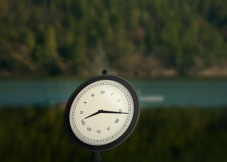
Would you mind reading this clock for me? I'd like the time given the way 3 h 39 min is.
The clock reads 8 h 16 min
